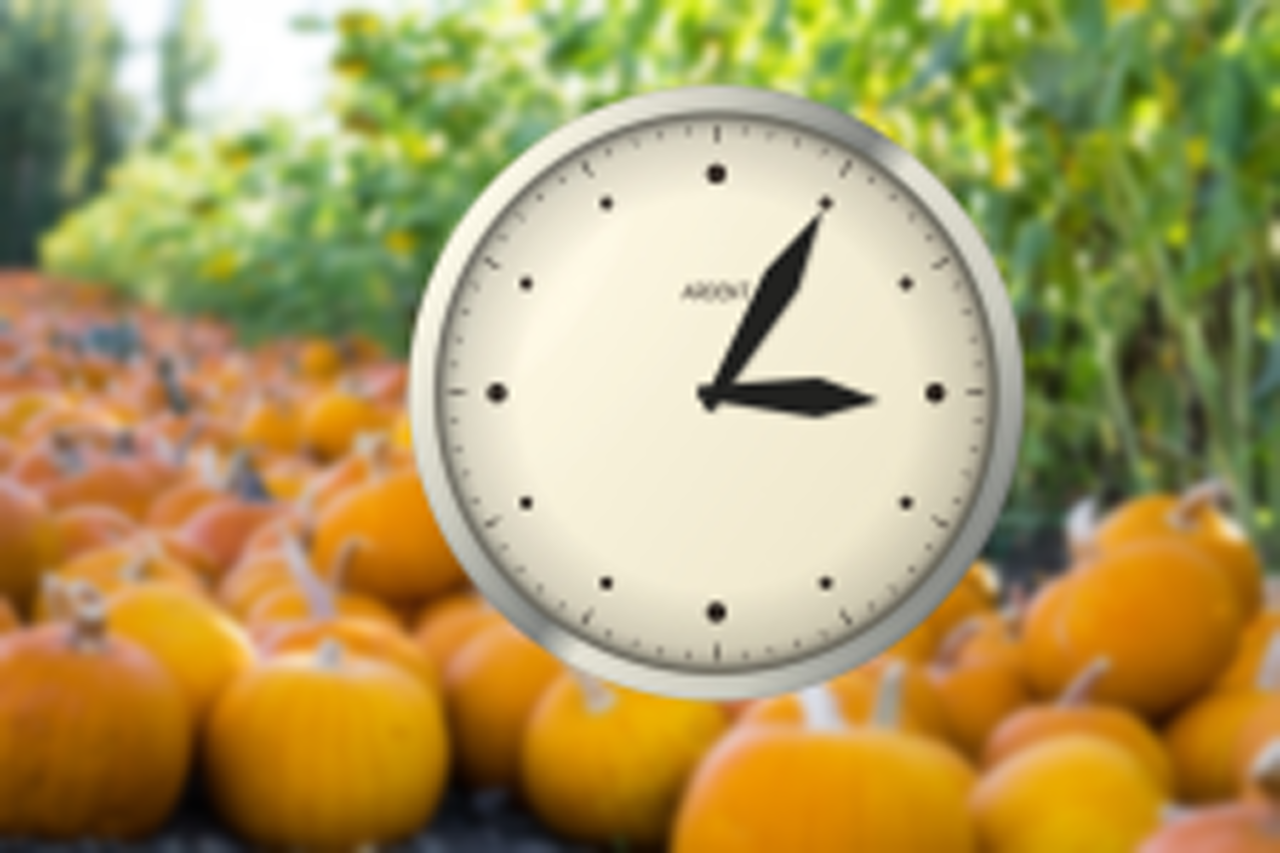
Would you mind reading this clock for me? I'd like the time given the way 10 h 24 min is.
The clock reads 3 h 05 min
